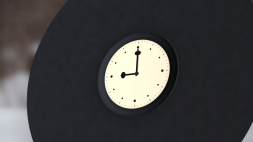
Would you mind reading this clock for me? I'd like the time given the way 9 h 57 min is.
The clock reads 9 h 00 min
